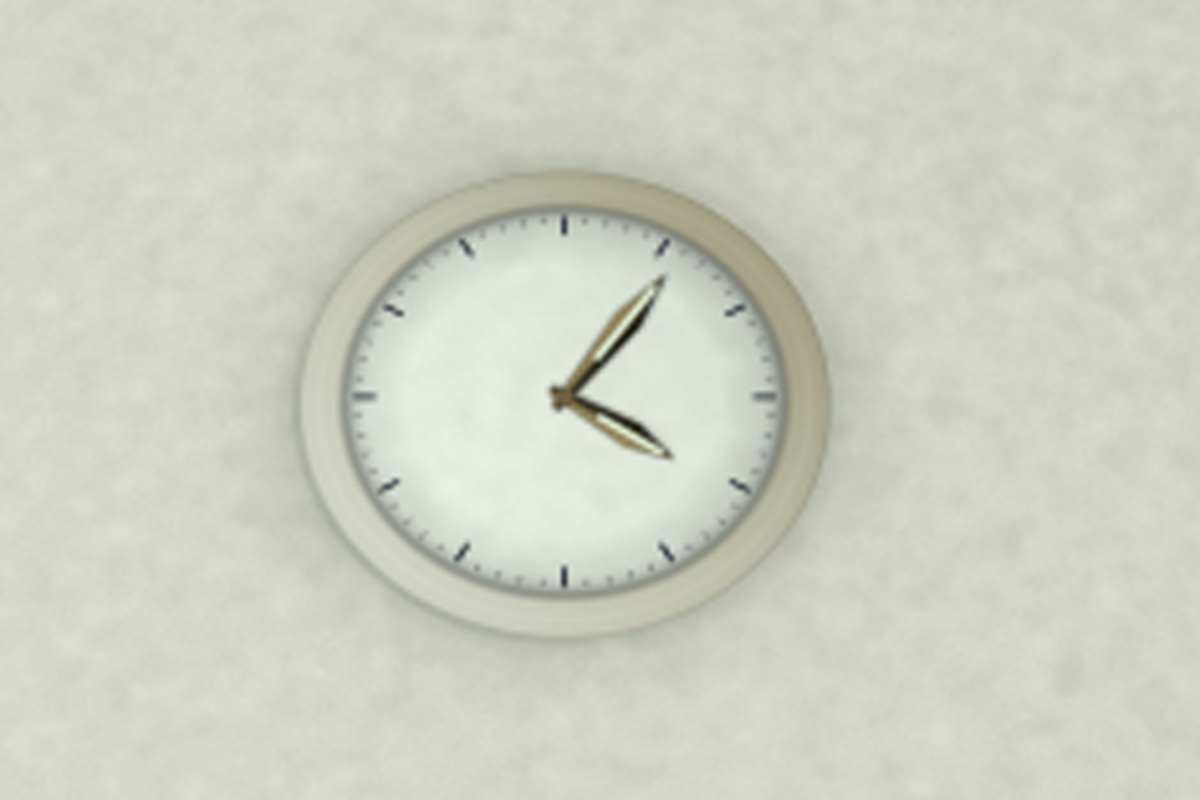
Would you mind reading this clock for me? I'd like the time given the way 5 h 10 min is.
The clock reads 4 h 06 min
